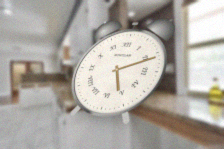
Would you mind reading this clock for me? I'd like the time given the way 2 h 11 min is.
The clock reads 5 h 11 min
